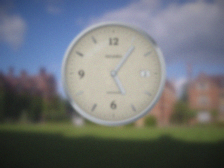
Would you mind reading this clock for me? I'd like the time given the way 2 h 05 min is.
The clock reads 5 h 06 min
